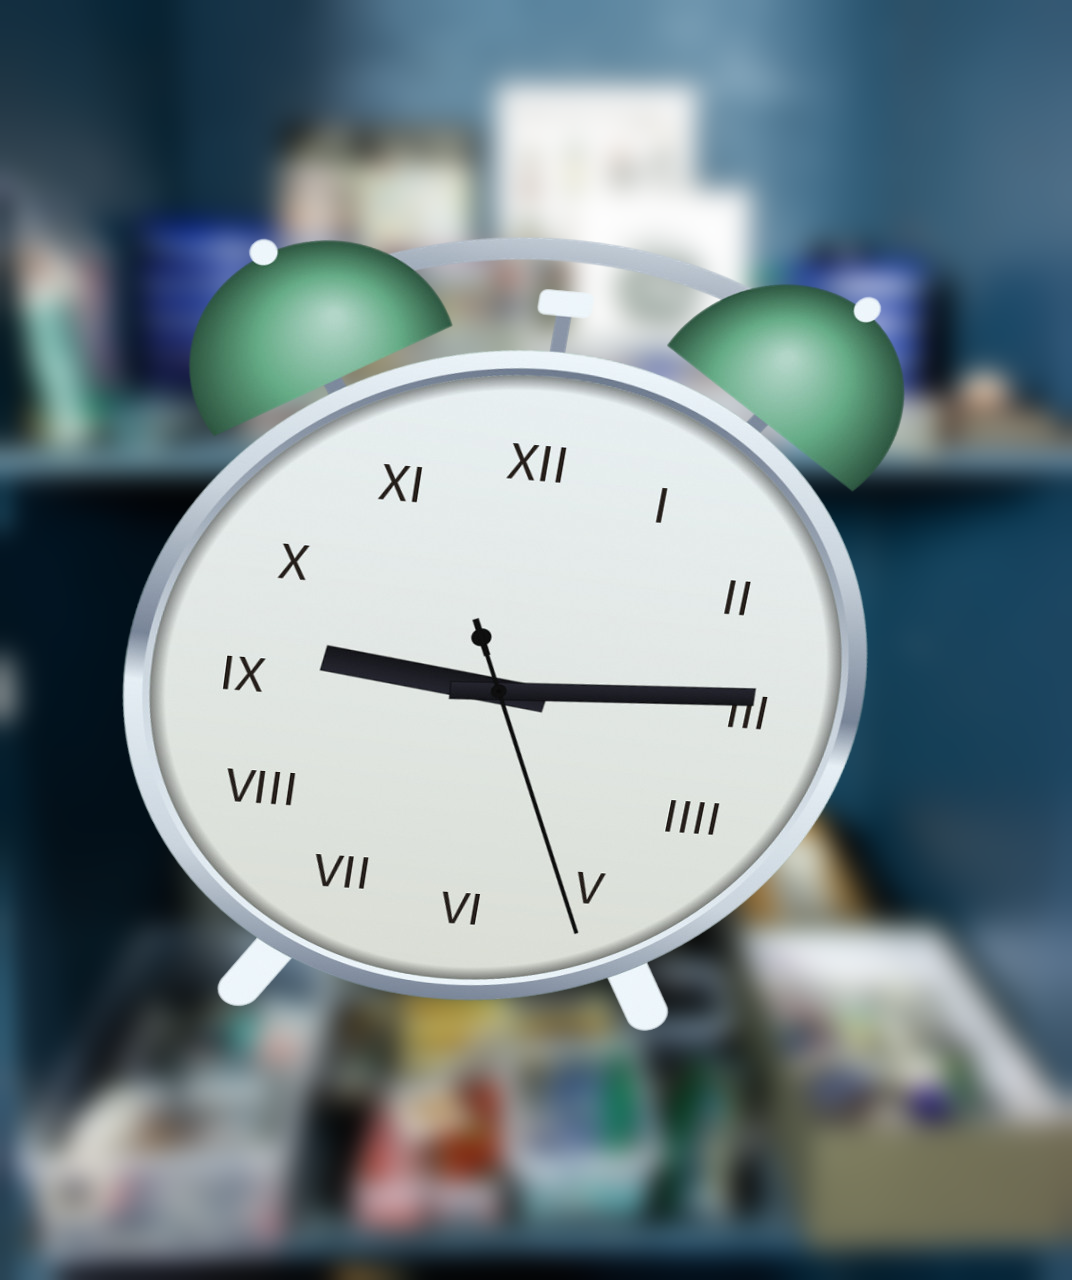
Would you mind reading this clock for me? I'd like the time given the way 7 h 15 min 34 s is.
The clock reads 9 h 14 min 26 s
